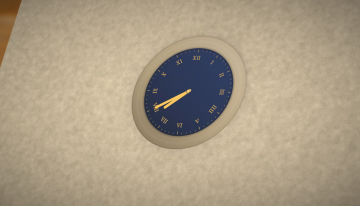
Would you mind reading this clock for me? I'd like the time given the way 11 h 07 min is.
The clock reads 7 h 40 min
